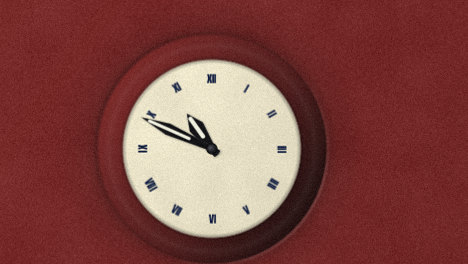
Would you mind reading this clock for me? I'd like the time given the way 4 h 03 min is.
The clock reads 10 h 49 min
